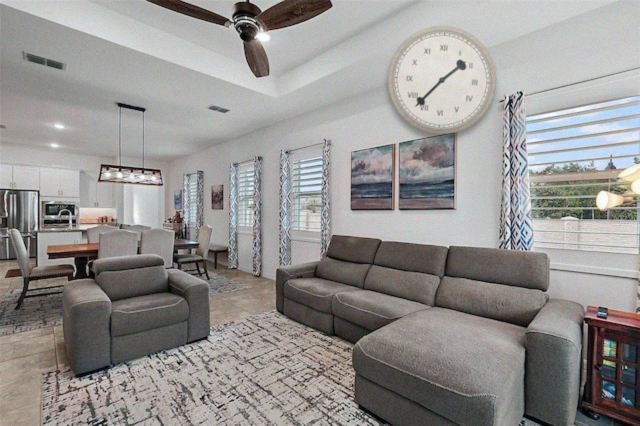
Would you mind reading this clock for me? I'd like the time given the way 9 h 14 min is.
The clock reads 1 h 37 min
